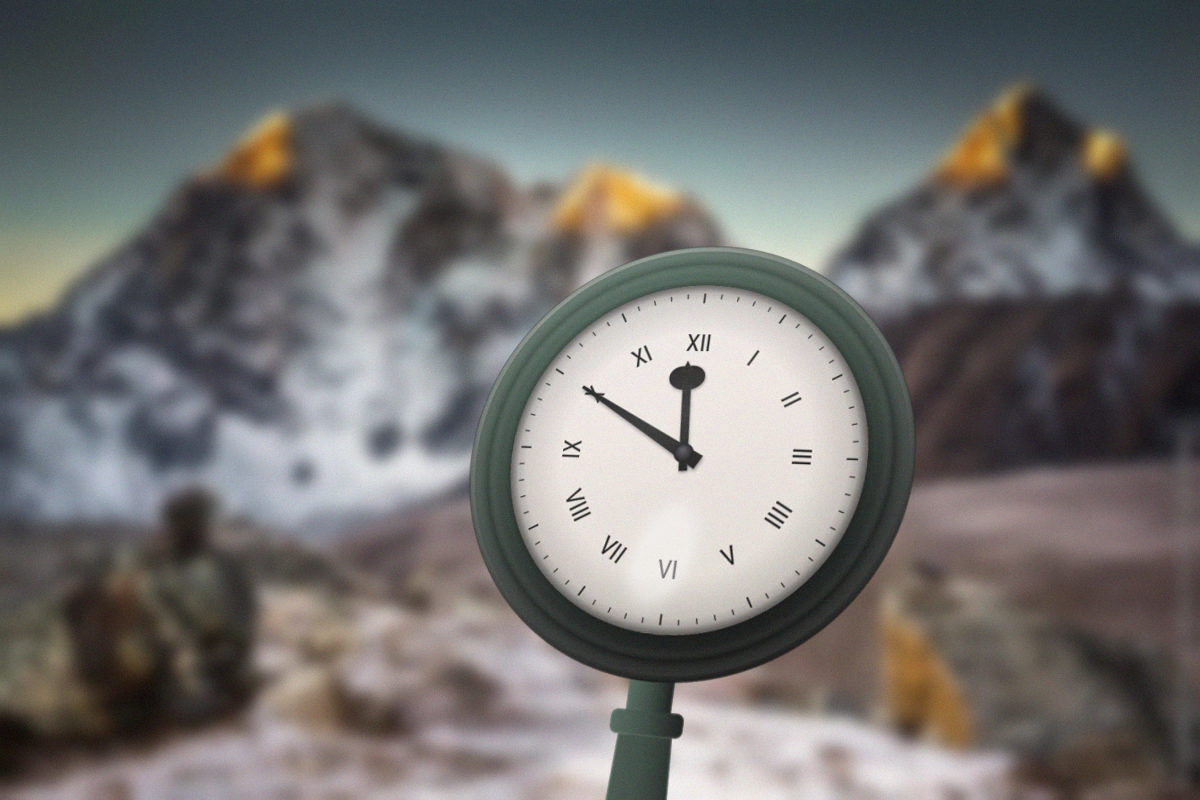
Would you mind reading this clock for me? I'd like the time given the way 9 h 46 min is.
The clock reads 11 h 50 min
